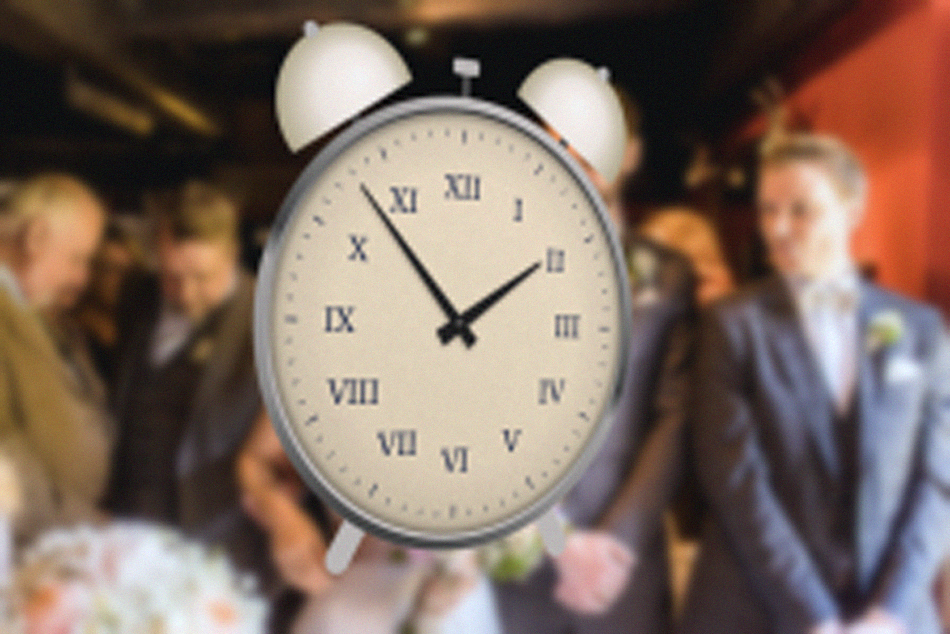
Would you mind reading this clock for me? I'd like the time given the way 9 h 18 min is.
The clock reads 1 h 53 min
